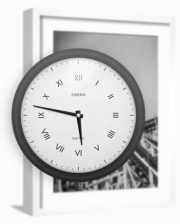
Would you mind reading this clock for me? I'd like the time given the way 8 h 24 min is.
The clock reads 5 h 47 min
